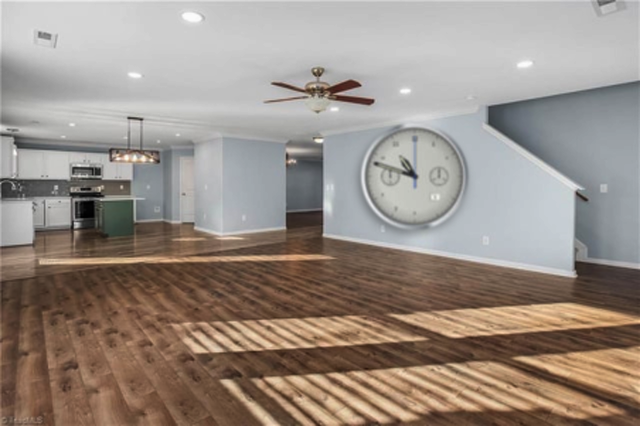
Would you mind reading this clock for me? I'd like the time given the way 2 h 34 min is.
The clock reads 10 h 48 min
